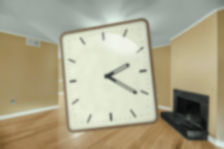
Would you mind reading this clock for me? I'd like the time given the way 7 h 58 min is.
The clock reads 2 h 21 min
